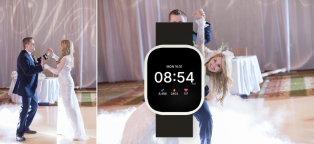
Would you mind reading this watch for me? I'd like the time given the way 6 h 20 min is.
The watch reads 8 h 54 min
